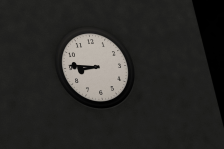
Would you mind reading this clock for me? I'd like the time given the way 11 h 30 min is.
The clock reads 8 h 46 min
